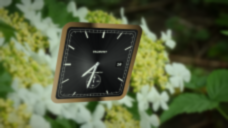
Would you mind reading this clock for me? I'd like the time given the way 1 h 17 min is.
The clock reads 7 h 32 min
